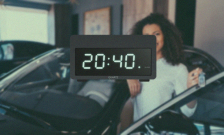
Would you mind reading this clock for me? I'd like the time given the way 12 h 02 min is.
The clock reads 20 h 40 min
